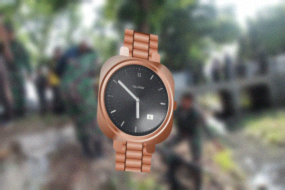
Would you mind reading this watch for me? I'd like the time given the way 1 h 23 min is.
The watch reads 5 h 51 min
